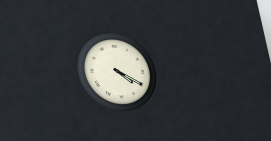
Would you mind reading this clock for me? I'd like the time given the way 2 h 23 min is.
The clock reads 4 h 20 min
